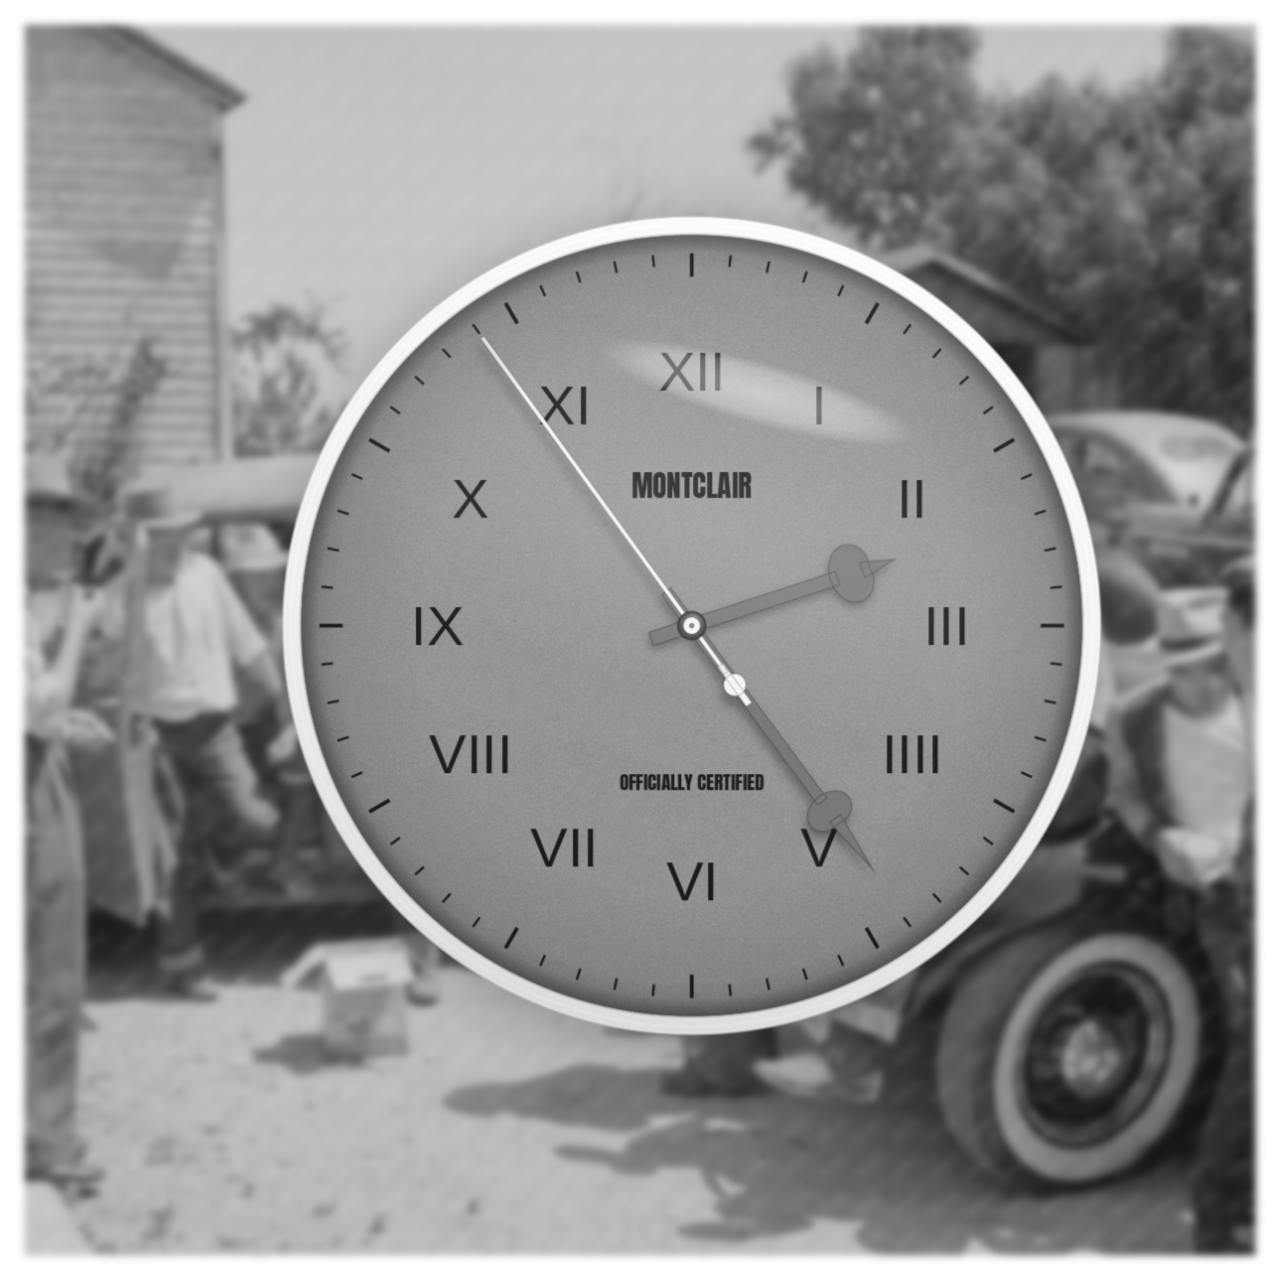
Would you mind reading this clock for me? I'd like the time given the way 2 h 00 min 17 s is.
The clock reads 2 h 23 min 54 s
